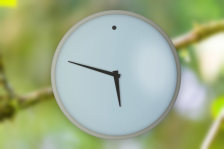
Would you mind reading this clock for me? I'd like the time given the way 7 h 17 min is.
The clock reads 5 h 48 min
